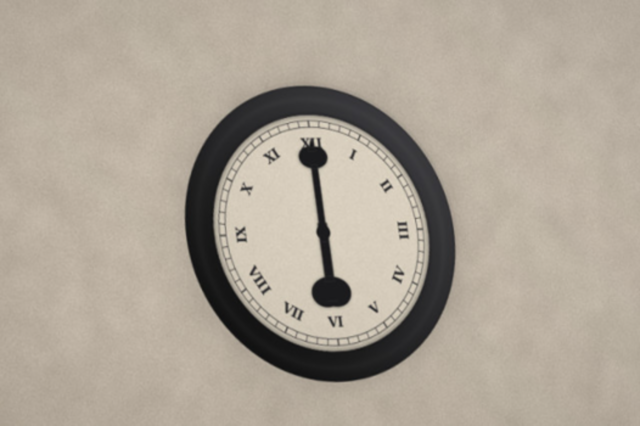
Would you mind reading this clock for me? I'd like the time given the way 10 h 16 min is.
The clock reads 6 h 00 min
